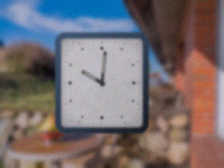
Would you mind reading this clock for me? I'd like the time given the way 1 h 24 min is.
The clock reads 10 h 01 min
